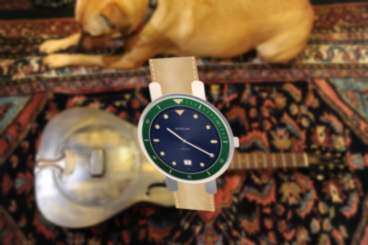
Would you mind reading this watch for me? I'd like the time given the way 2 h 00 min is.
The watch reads 10 h 20 min
